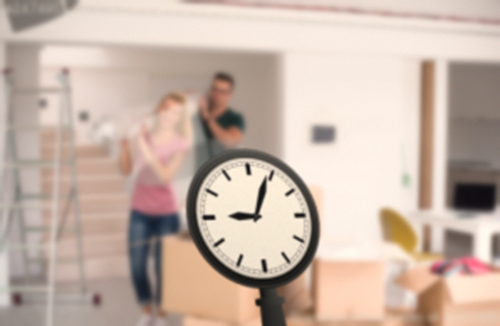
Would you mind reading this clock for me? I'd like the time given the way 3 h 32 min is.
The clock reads 9 h 04 min
